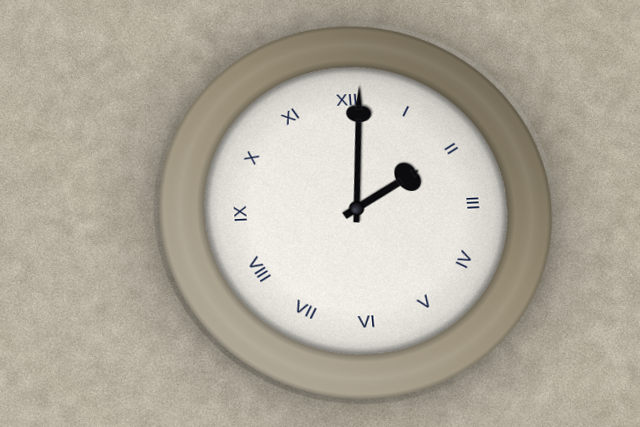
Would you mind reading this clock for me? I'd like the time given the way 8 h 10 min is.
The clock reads 2 h 01 min
